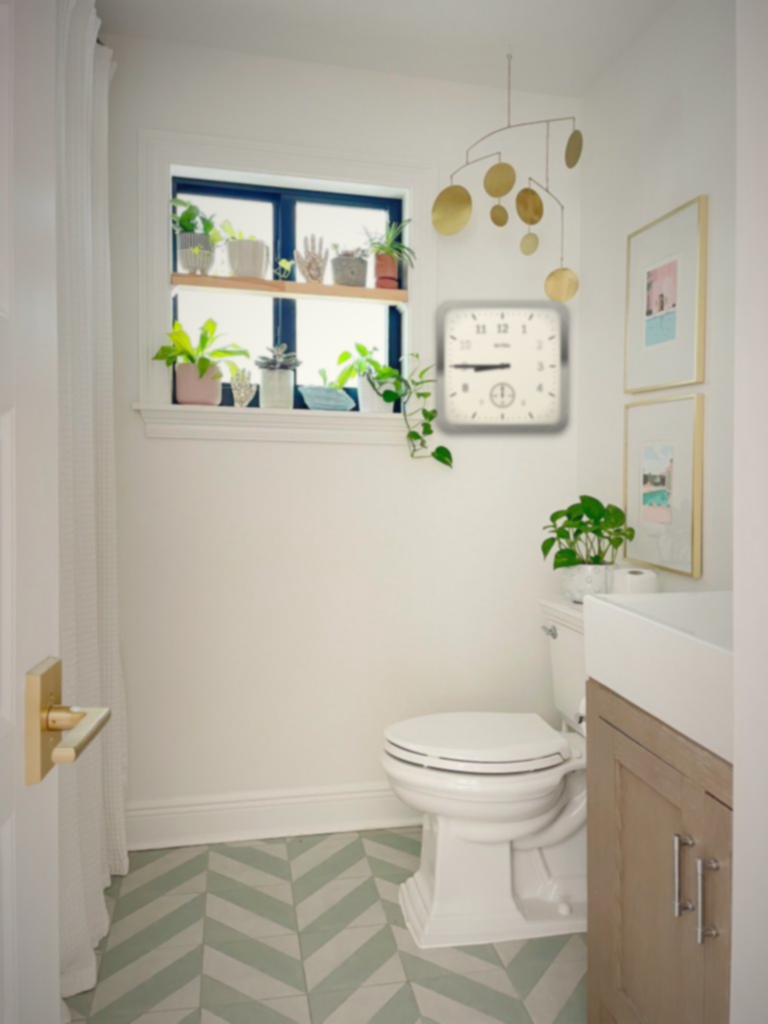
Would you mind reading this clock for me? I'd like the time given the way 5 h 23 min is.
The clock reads 8 h 45 min
